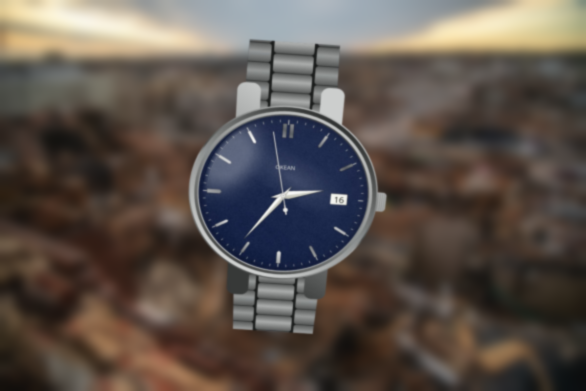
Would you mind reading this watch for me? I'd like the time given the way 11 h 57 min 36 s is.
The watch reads 2 h 35 min 58 s
